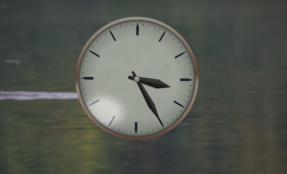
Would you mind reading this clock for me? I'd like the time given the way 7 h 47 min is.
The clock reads 3 h 25 min
